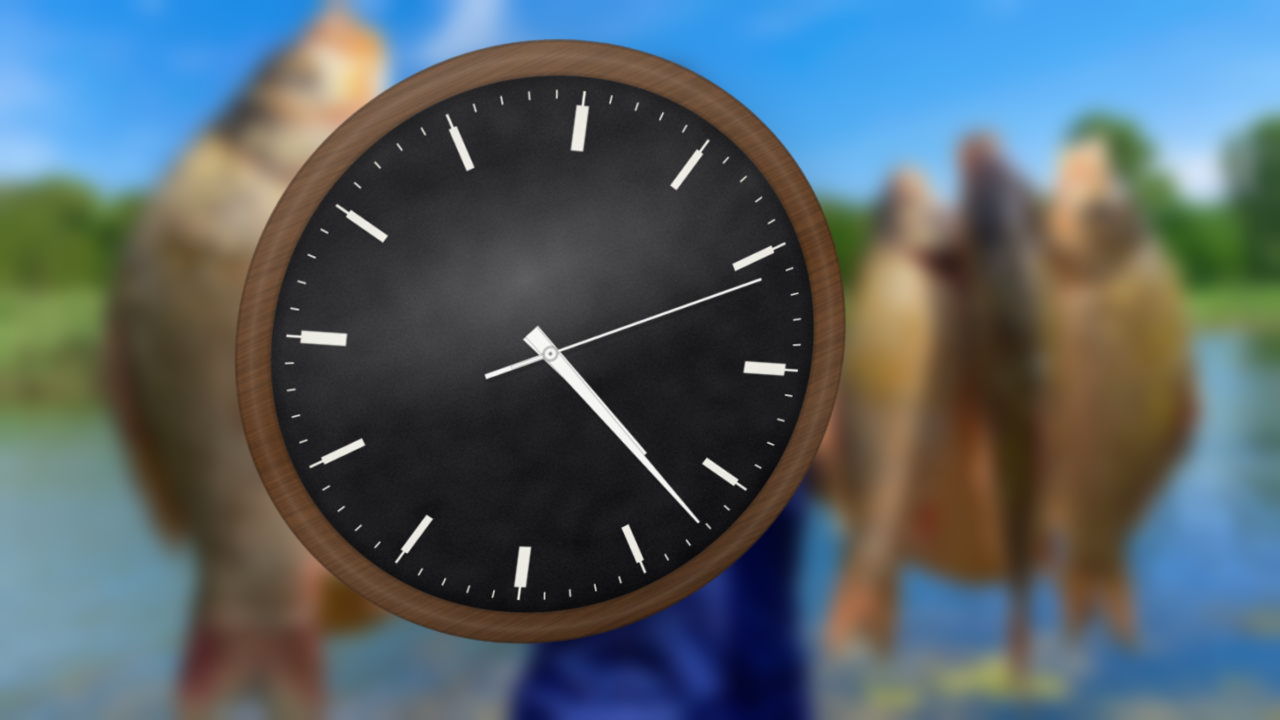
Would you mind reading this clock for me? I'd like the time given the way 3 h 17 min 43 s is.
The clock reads 4 h 22 min 11 s
